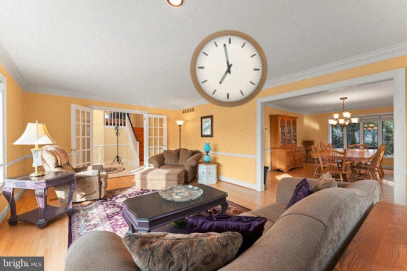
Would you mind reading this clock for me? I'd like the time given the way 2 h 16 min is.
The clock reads 6 h 58 min
